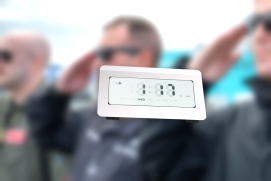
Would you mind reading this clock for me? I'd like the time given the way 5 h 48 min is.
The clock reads 1 h 17 min
